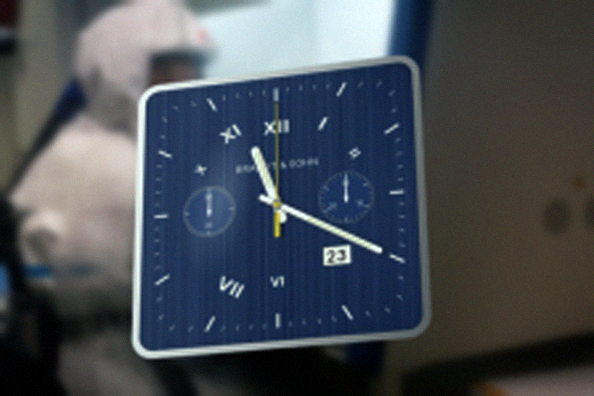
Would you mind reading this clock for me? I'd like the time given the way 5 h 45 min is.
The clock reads 11 h 20 min
